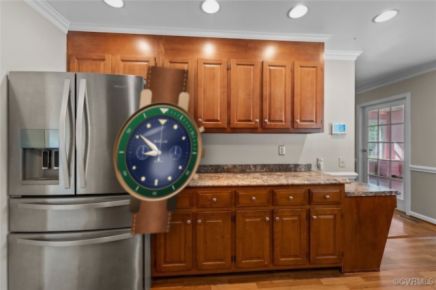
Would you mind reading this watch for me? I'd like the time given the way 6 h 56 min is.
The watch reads 8 h 51 min
